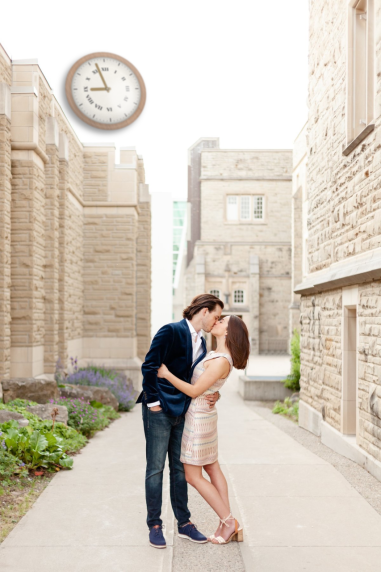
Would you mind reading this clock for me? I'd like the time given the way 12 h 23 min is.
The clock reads 8 h 57 min
